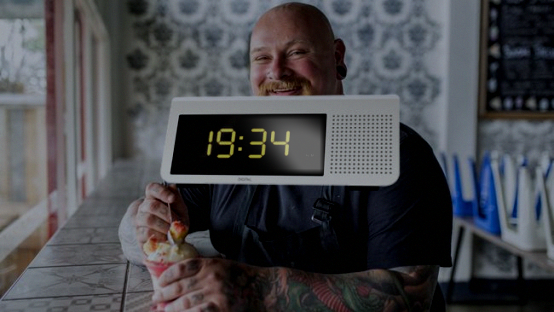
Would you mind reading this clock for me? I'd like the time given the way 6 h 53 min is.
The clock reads 19 h 34 min
